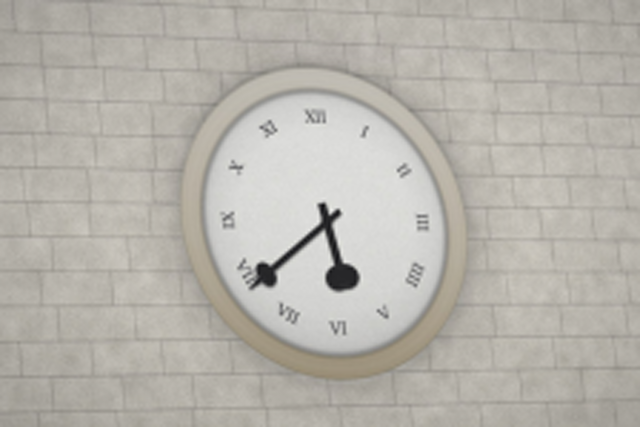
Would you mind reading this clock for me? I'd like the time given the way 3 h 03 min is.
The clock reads 5 h 39 min
